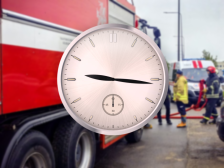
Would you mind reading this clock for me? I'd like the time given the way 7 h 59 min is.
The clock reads 9 h 16 min
